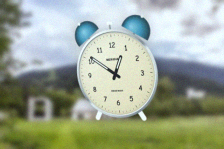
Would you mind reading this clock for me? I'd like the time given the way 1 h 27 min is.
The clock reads 12 h 51 min
